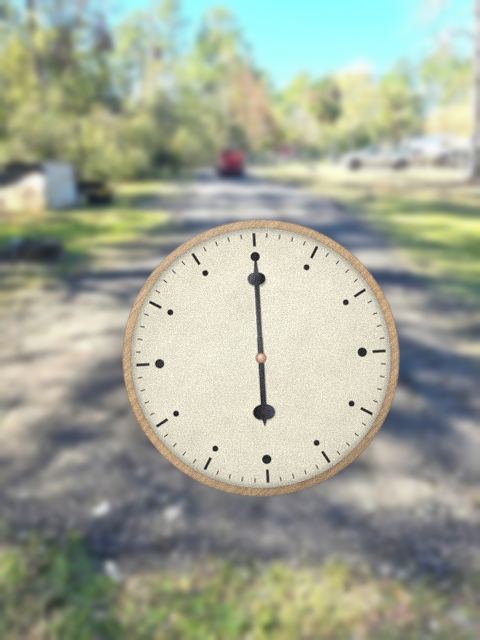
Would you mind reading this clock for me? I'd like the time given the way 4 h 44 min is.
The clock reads 6 h 00 min
